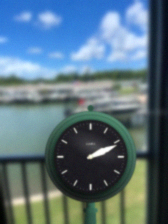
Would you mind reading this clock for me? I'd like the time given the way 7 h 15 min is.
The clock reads 2 h 11 min
